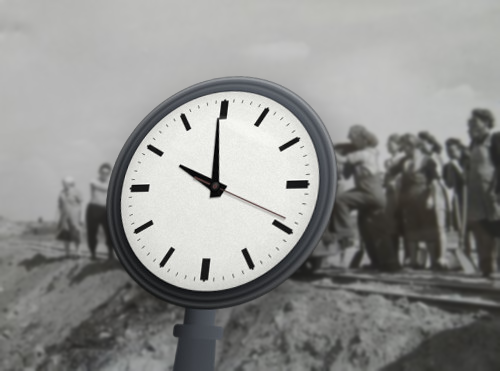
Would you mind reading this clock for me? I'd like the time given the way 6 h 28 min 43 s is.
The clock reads 9 h 59 min 19 s
